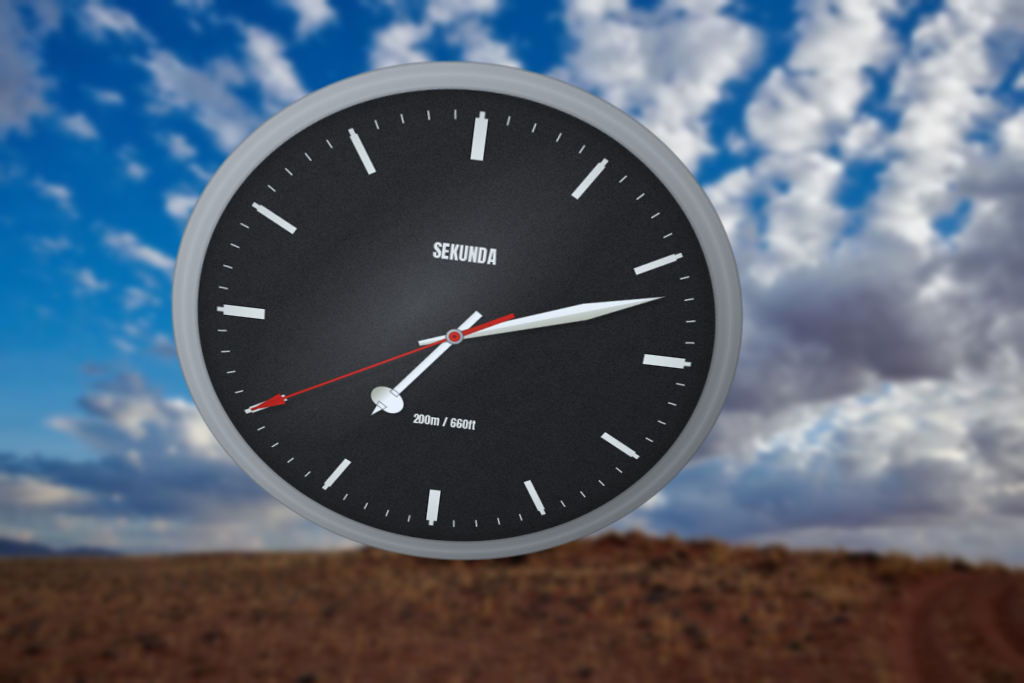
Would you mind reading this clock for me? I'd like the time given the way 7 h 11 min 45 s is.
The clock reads 7 h 11 min 40 s
